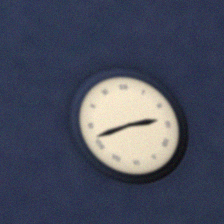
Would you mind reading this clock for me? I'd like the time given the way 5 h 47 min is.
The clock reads 2 h 42 min
